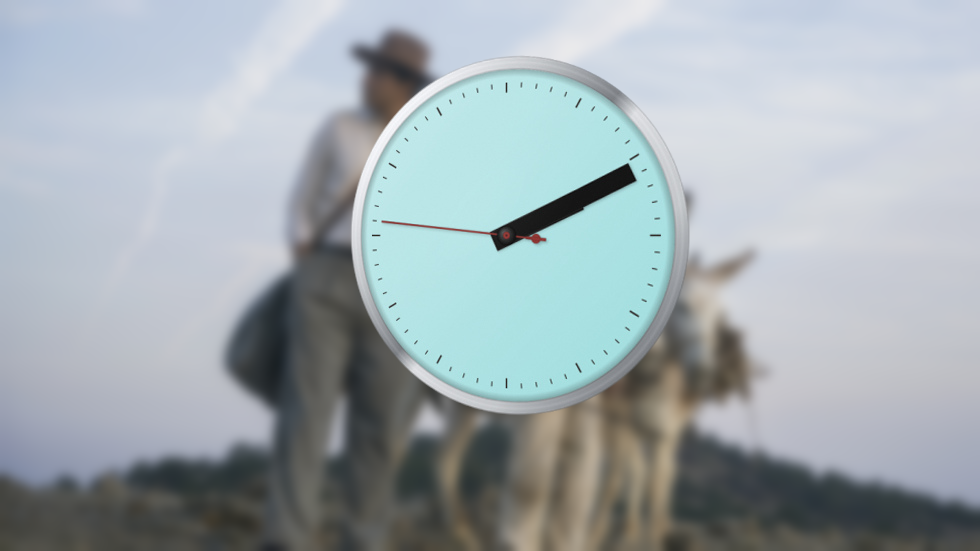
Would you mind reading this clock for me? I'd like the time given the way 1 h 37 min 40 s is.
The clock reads 2 h 10 min 46 s
